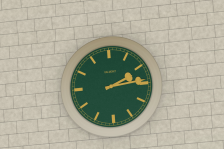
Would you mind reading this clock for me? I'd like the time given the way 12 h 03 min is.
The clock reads 2 h 14 min
